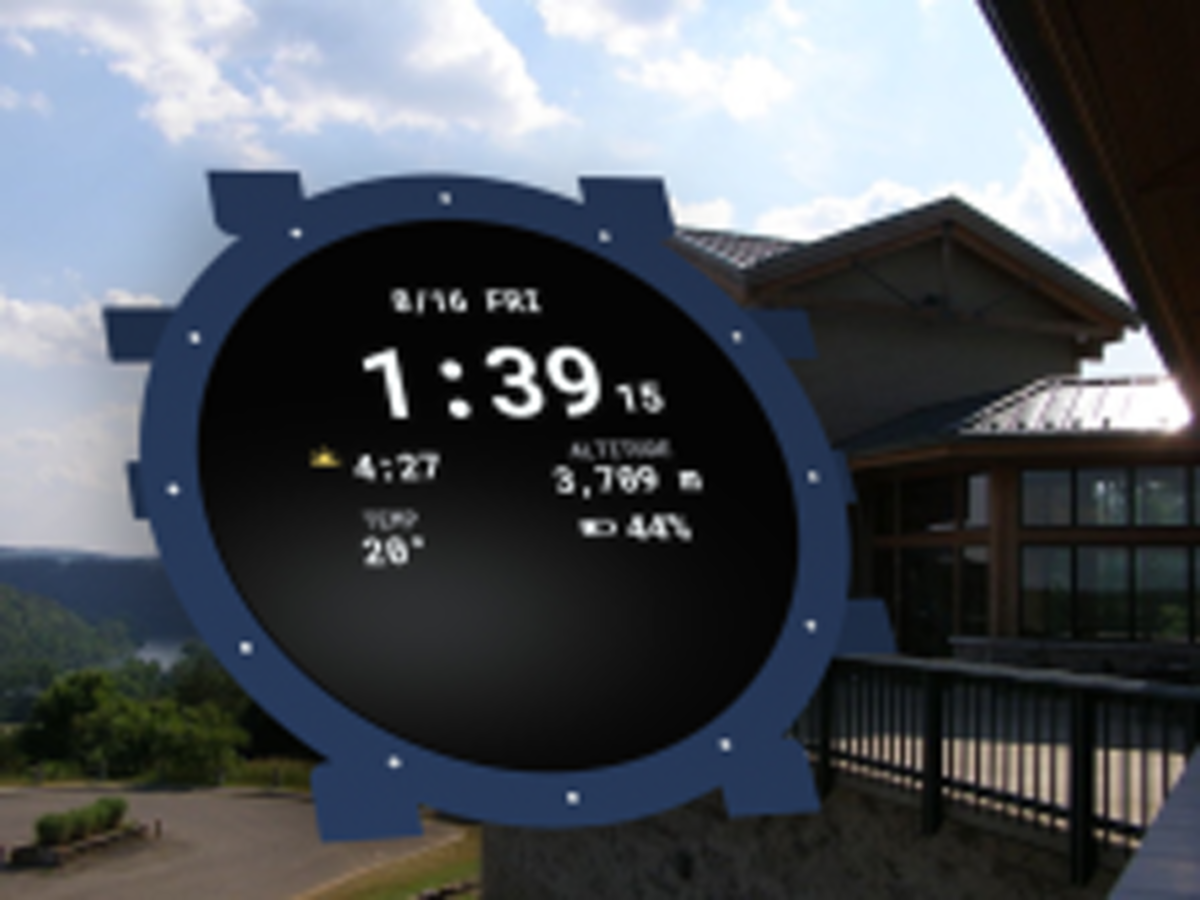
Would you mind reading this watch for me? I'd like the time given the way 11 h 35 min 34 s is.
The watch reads 1 h 39 min 15 s
